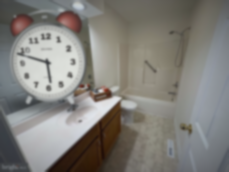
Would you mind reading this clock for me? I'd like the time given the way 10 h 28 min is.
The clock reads 5 h 48 min
